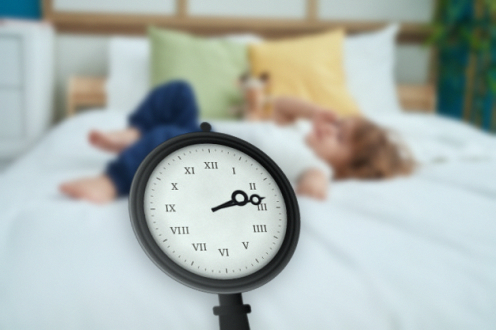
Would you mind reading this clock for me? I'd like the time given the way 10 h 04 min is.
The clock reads 2 h 13 min
